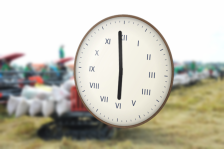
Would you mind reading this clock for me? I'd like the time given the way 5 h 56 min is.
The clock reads 5 h 59 min
